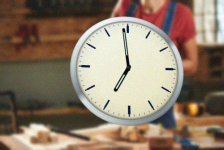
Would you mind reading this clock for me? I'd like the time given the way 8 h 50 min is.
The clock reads 6 h 59 min
